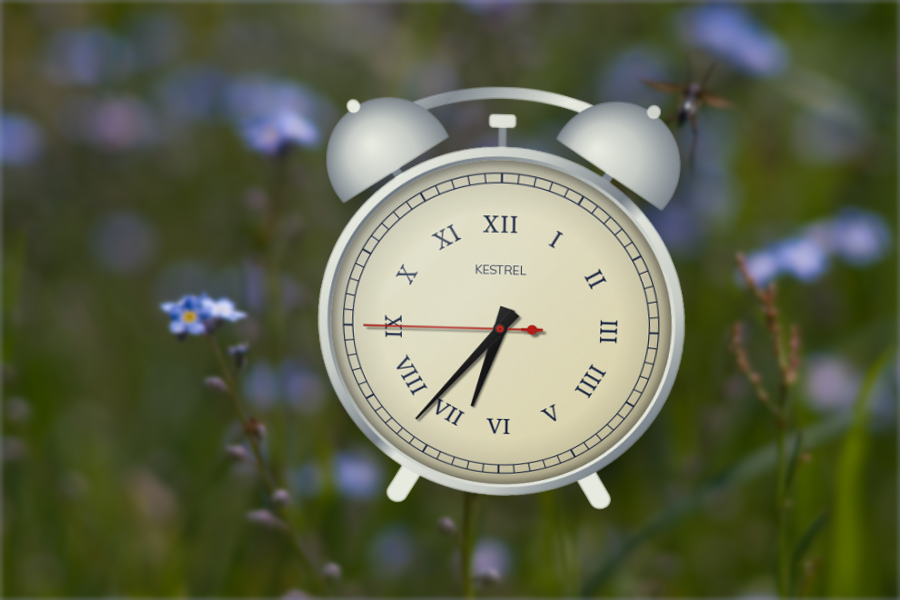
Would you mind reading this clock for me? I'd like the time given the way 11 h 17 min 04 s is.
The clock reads 6 h 36 min 45 s
